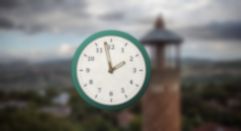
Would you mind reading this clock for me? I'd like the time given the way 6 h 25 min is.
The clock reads 1 h 58 min
